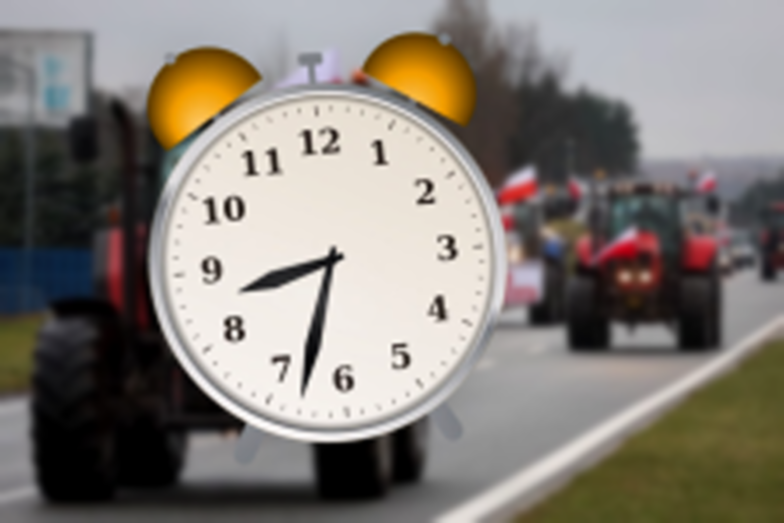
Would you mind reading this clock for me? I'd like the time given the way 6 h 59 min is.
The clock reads 8 h 33 min
